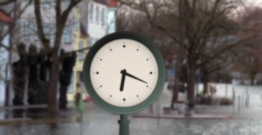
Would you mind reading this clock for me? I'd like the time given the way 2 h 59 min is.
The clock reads 6 h 19 min
